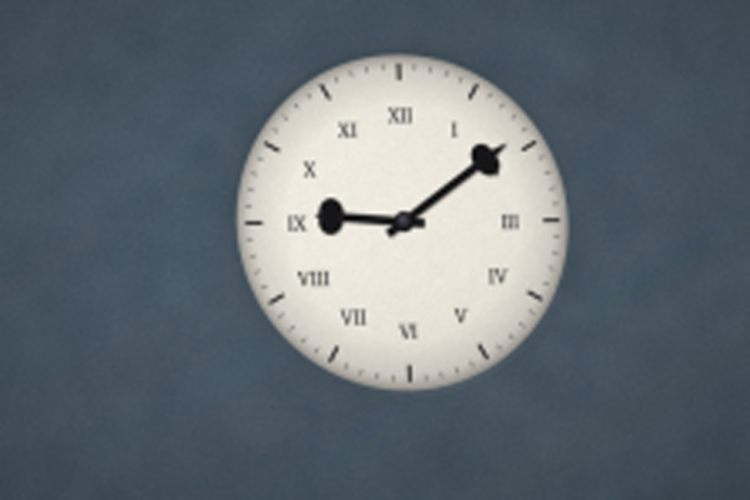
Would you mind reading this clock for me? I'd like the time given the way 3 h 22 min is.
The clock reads 9 h 09 min
